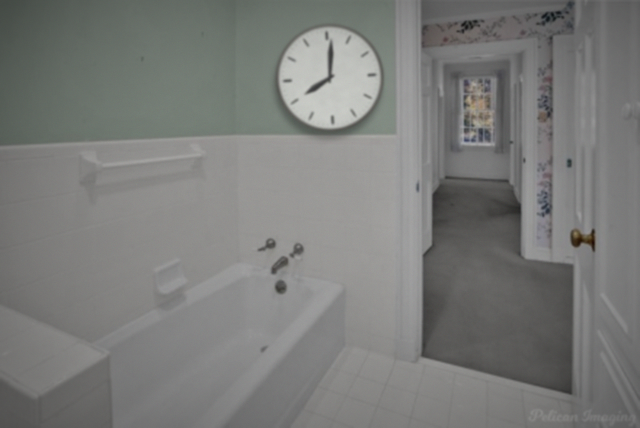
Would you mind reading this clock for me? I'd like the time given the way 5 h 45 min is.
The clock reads 8 h 01 min
